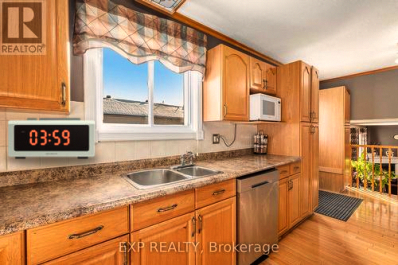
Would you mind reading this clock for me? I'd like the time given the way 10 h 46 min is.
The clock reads 3 h 59 min
